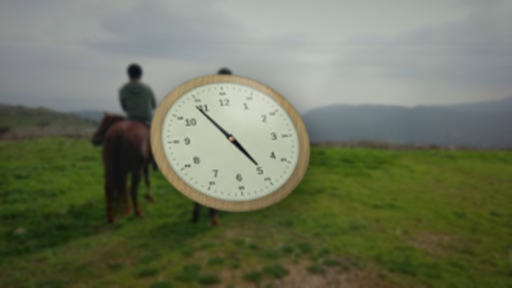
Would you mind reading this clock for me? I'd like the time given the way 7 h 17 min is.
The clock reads 4 h 54 min
